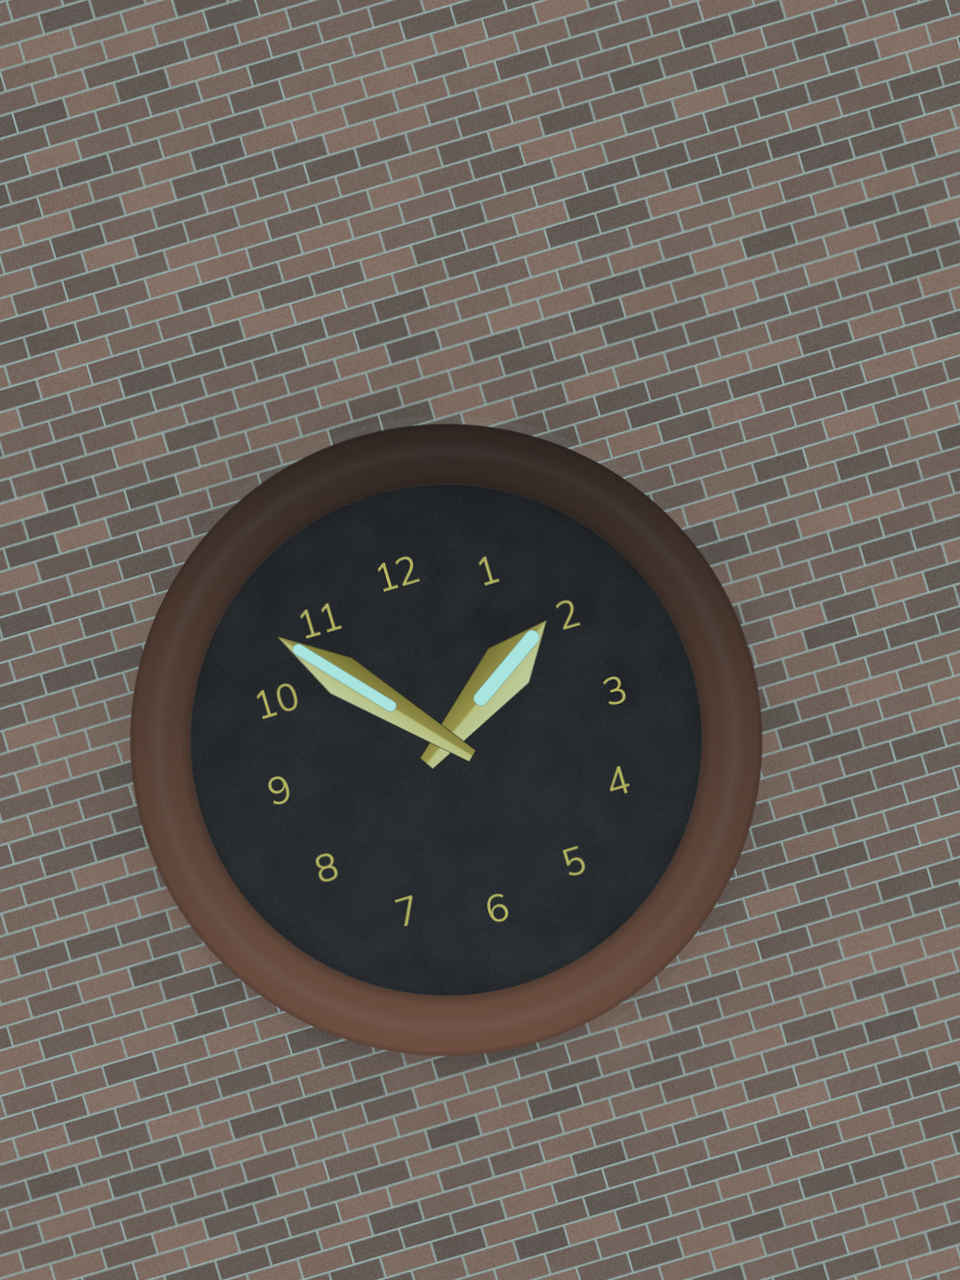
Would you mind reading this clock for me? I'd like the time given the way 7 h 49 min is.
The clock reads 1 h 53 min
